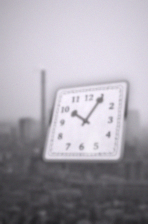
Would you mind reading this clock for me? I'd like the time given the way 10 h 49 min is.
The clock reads 10 h 05 min
